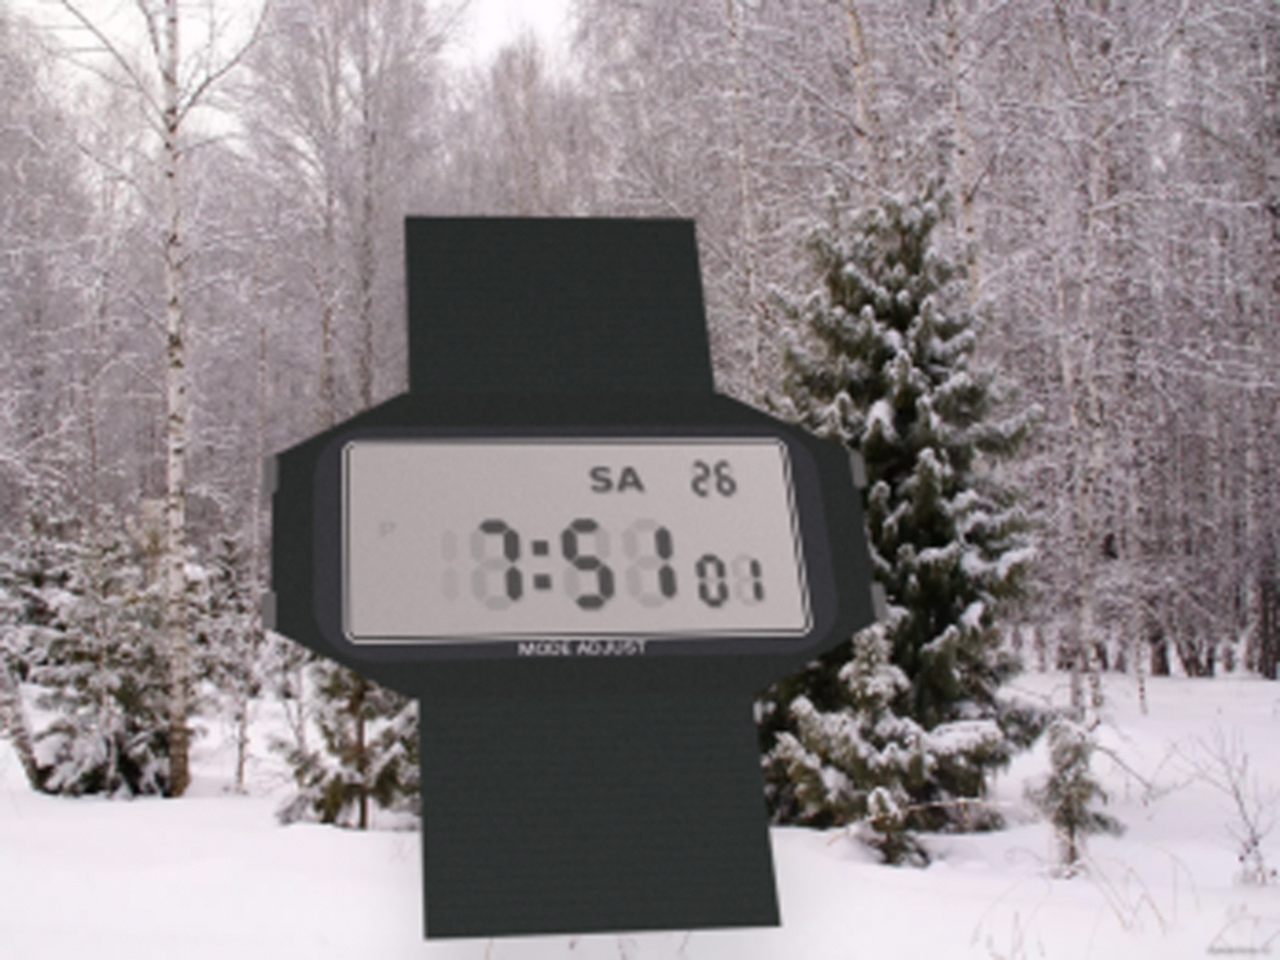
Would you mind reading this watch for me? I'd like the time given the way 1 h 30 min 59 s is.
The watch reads 7 h 51 min 01 s
